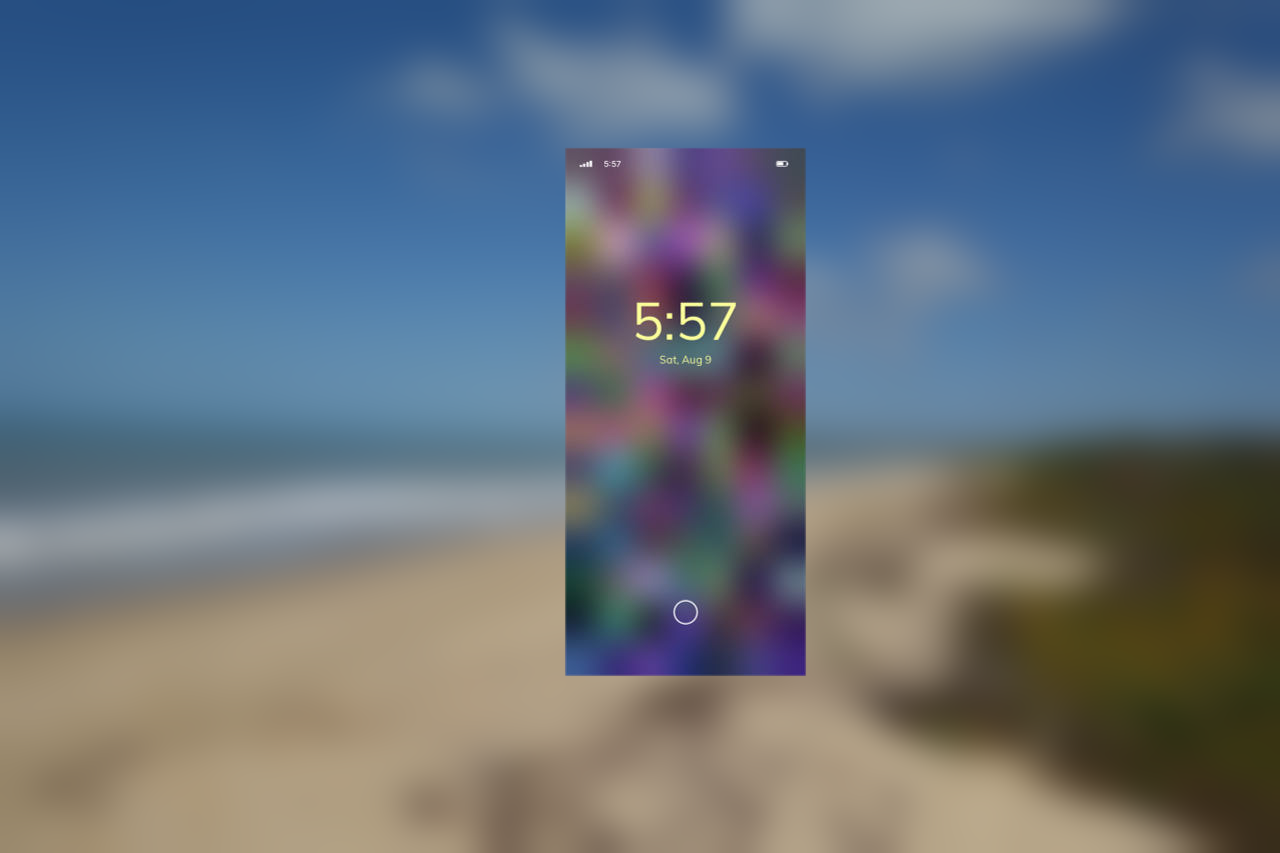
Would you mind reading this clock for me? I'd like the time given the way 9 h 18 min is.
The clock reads 5 h 57 min
